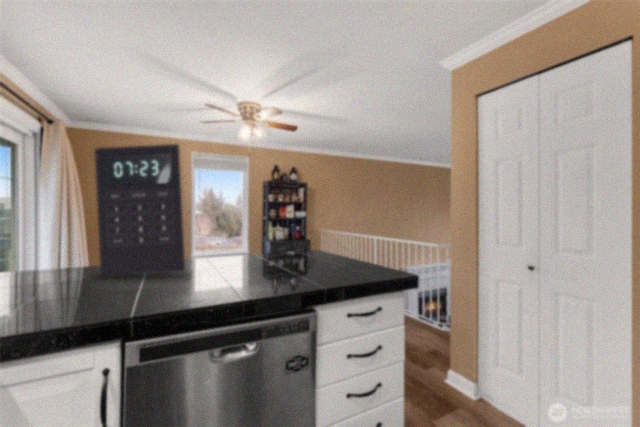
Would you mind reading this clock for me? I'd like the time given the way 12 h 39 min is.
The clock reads 7 h 23 min
